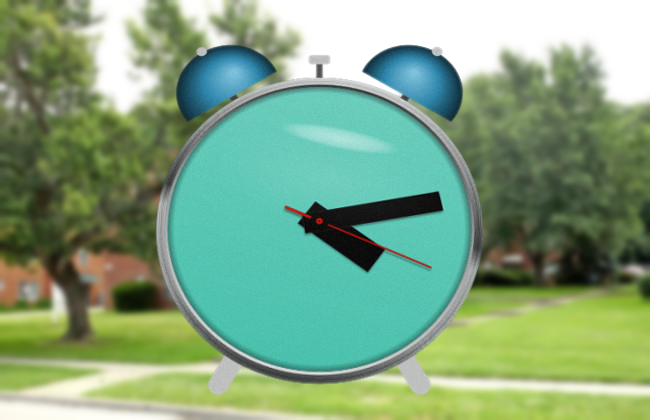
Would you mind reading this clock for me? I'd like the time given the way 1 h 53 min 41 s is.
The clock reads 4 h 13 min 19 s
